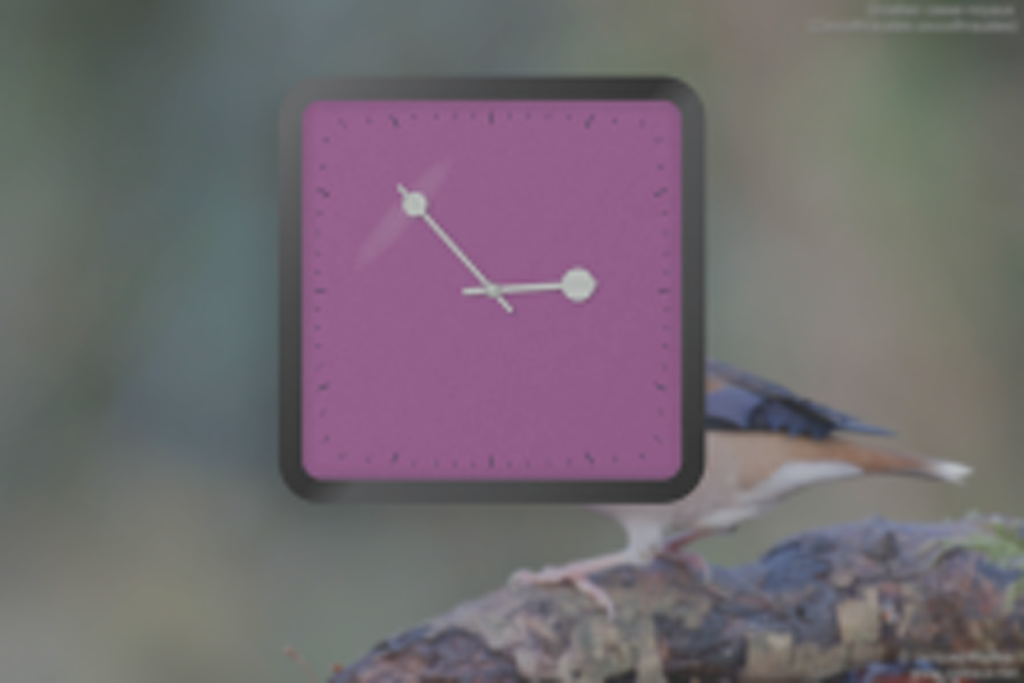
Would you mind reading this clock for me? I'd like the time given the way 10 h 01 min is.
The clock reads 2 h 53 min
